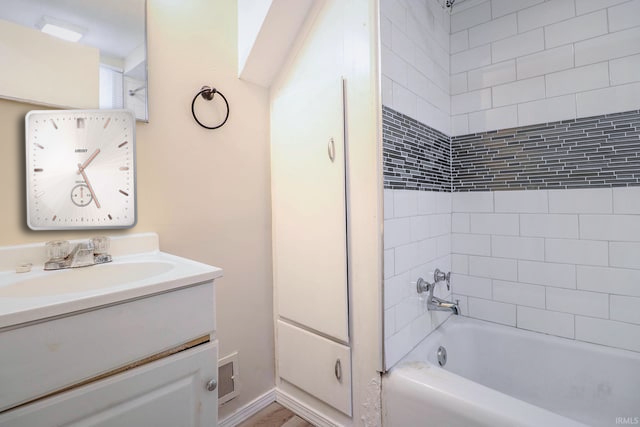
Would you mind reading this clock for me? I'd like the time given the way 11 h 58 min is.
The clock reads 1 h 26 min
